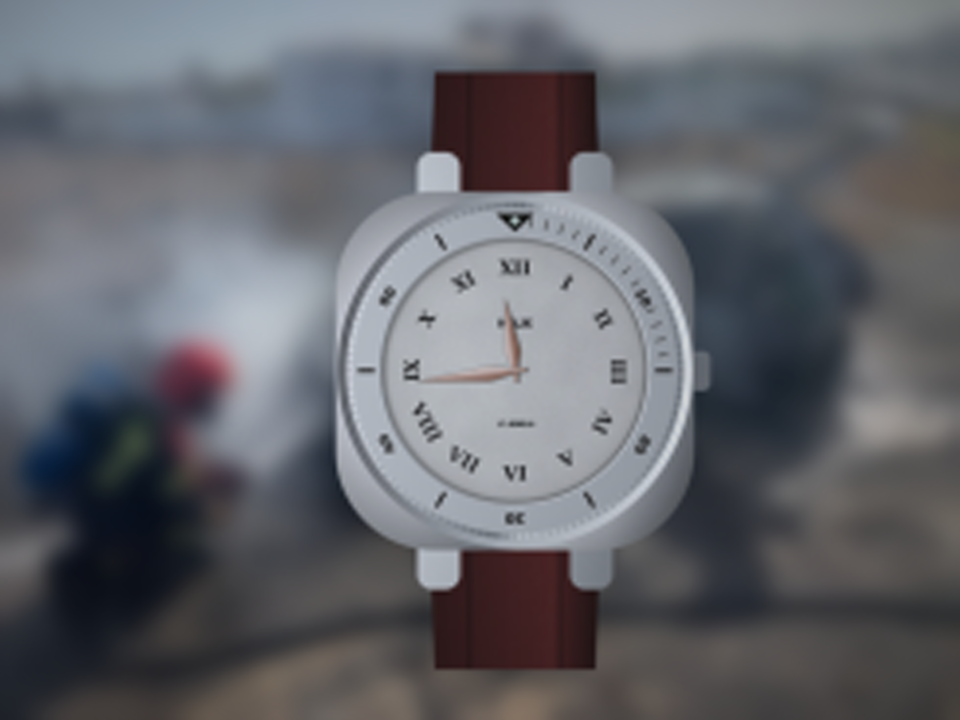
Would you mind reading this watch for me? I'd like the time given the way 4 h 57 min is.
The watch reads 11 h 44 min
